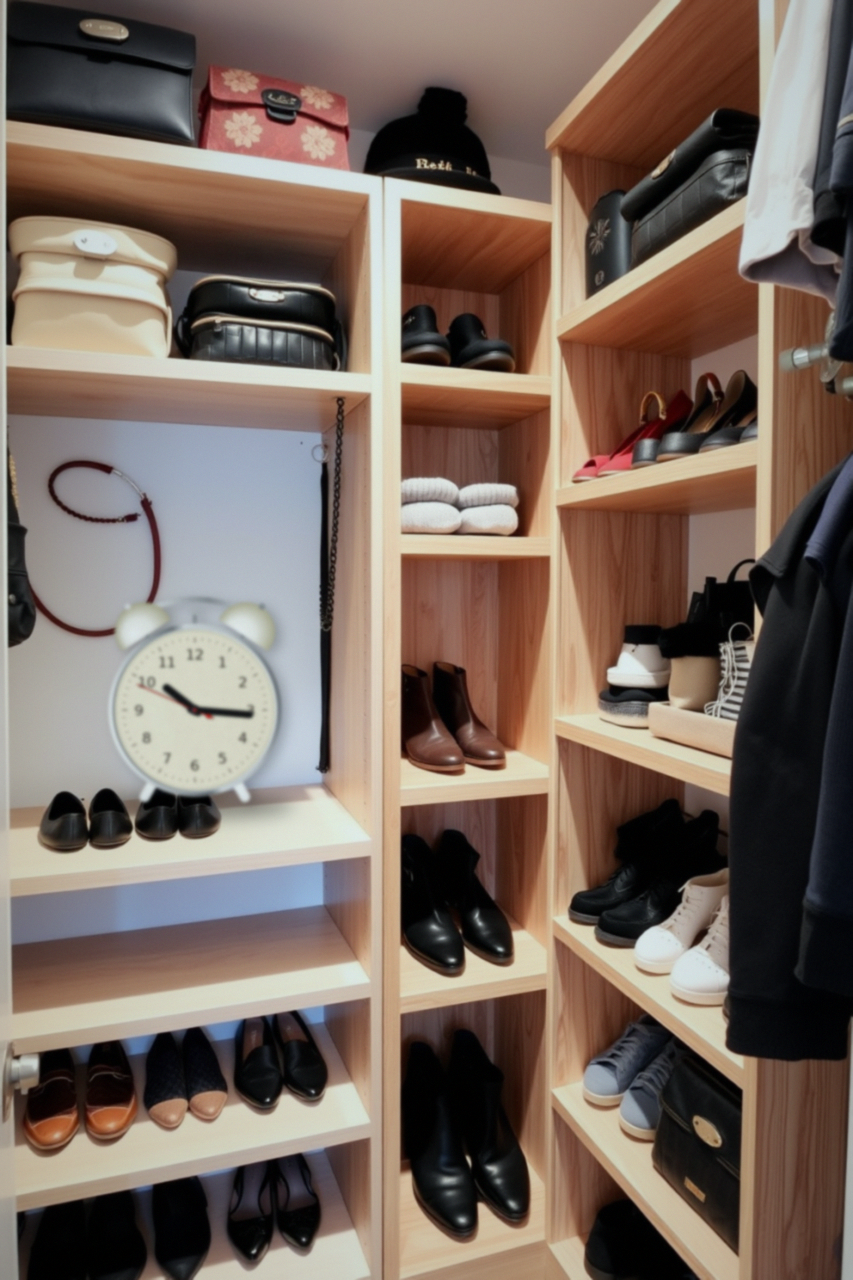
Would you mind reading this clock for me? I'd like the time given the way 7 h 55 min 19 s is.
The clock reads 10 h 15 min 49 s
